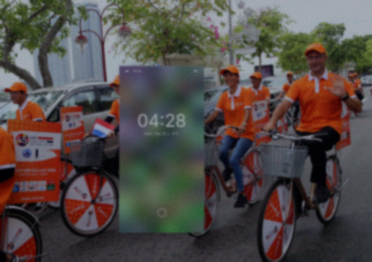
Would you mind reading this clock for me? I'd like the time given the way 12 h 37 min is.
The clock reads 4 h 28 min
